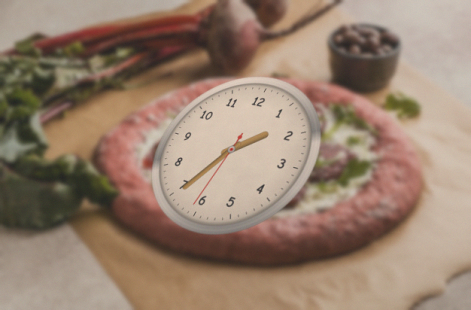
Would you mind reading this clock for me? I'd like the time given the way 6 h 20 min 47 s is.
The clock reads 1 h 34 min 31 s
